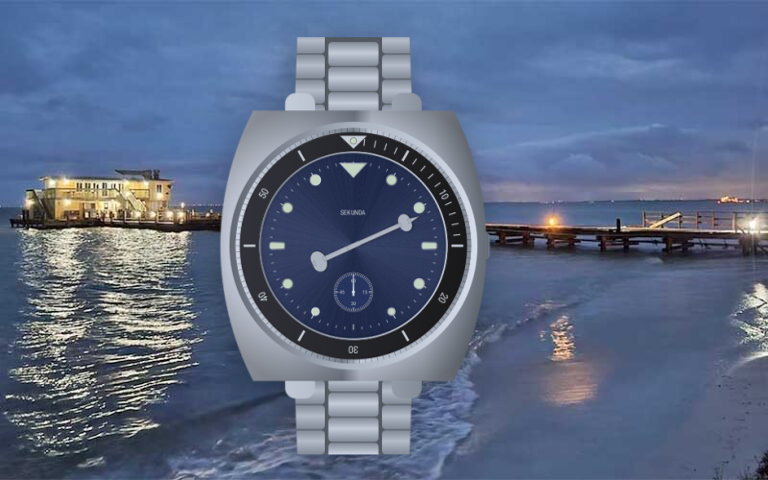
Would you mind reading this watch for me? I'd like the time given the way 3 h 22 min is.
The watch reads 8 h 11 min
